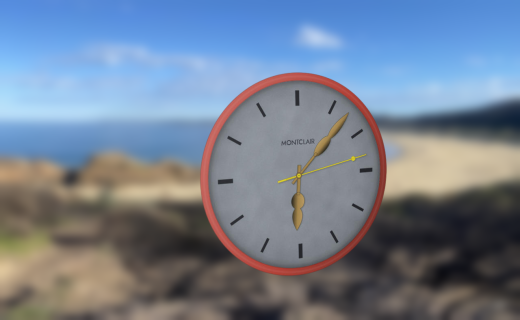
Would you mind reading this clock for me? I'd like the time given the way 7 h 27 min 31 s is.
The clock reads 6 h 07 min 13 s
